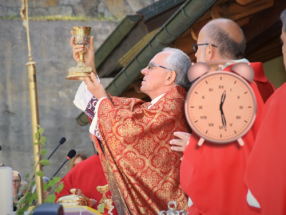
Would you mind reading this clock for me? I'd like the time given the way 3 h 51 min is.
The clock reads 12 h 28 min
